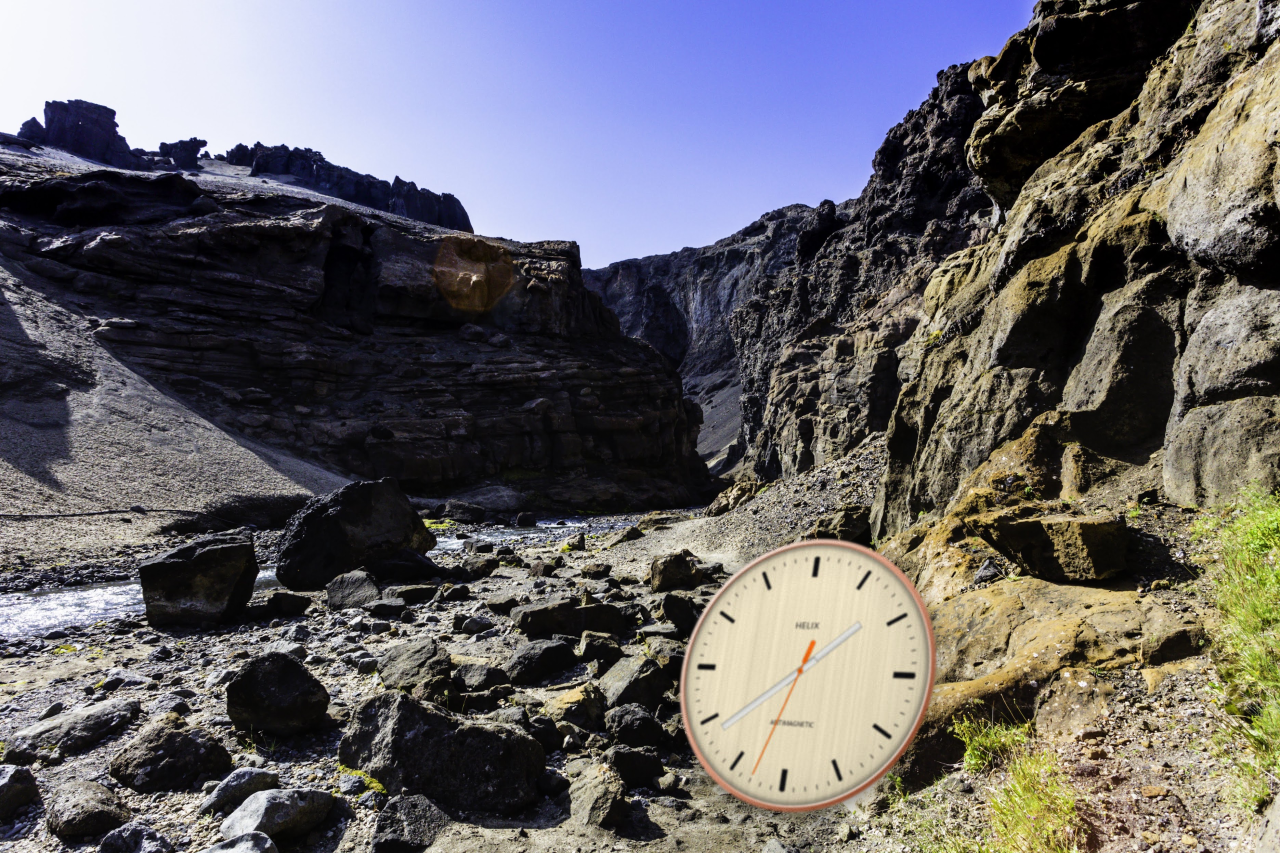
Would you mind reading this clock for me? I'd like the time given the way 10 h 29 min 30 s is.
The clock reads 1 h 38 min 33 s
